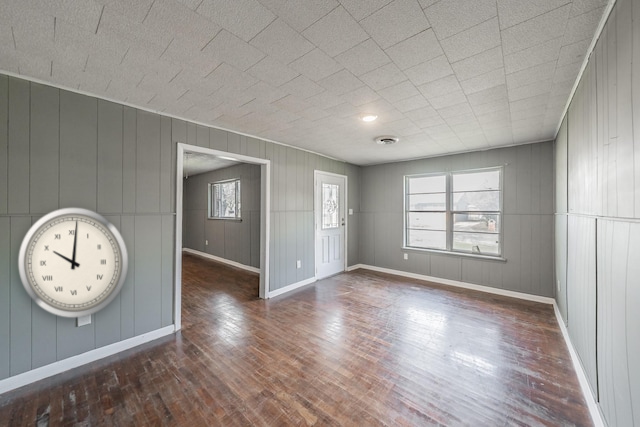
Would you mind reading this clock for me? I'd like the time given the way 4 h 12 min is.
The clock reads 10 h 01 min
